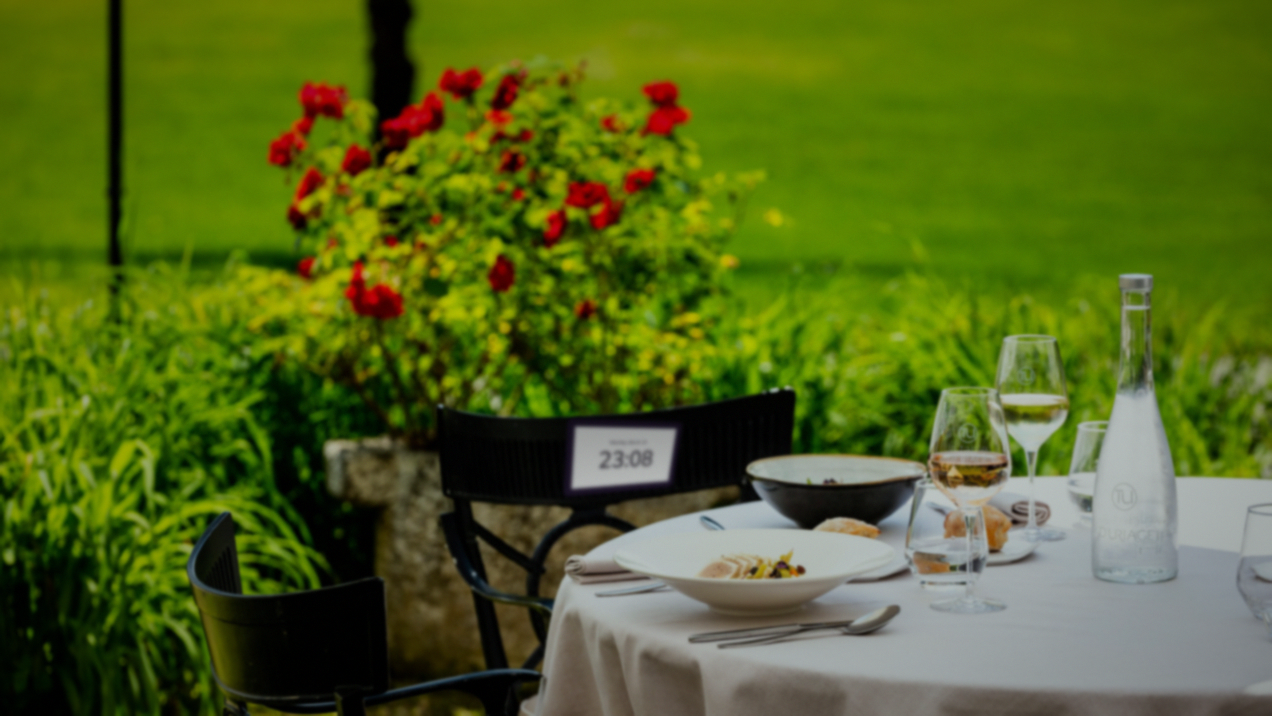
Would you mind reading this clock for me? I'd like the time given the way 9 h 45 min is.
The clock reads 23 h 08 min
